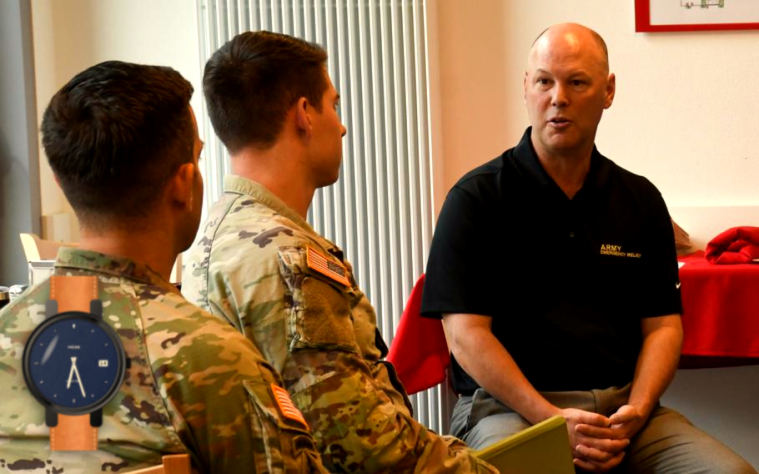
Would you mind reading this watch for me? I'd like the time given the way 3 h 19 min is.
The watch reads 6 h 27 min
